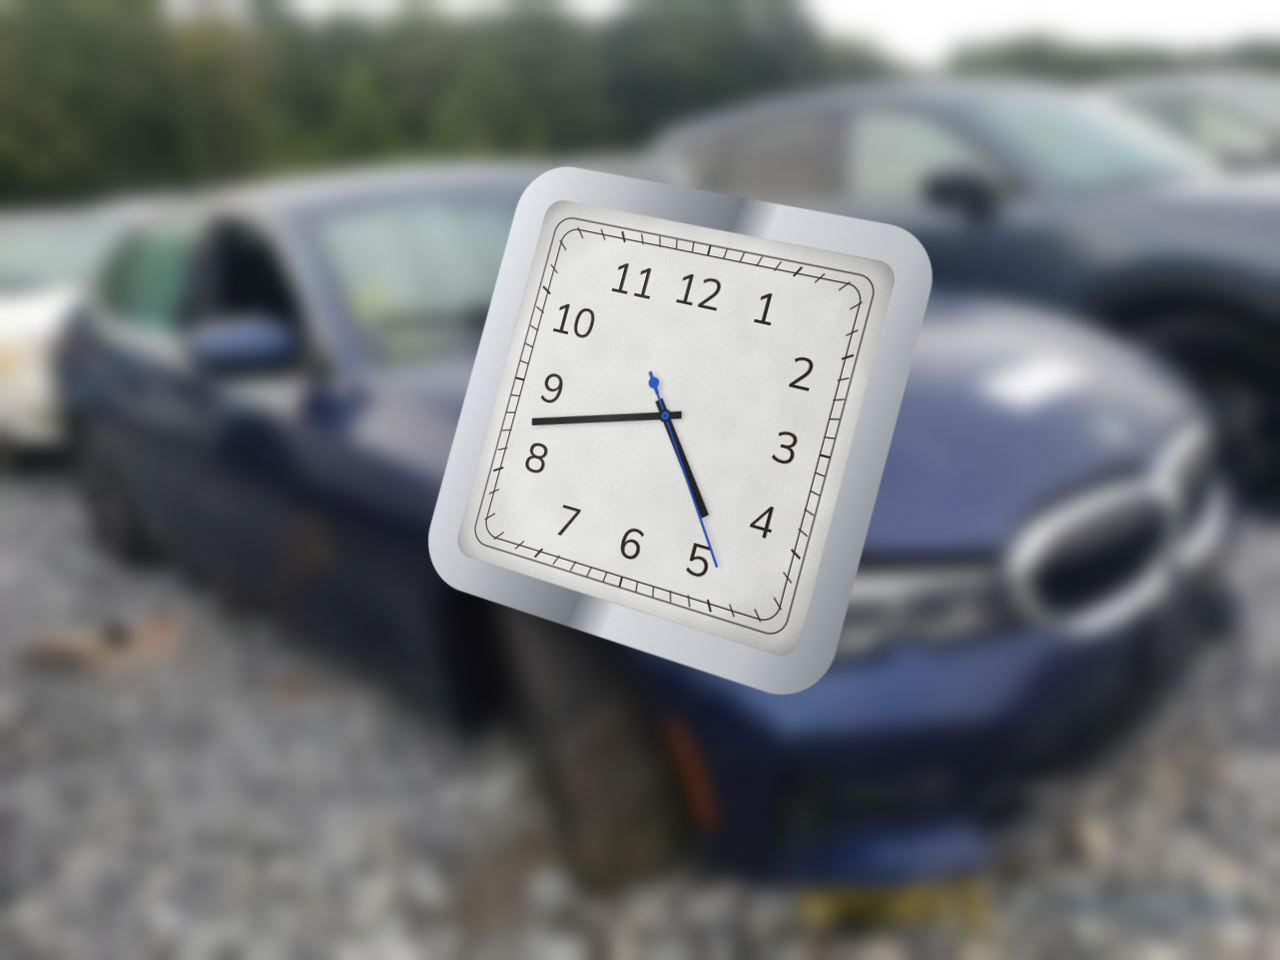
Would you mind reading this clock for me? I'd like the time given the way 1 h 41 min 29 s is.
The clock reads 4 h 42 min 24 s
